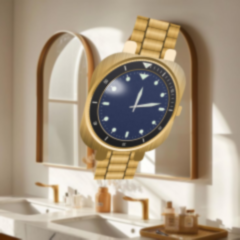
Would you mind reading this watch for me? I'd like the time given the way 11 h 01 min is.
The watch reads 12 h 13 min
